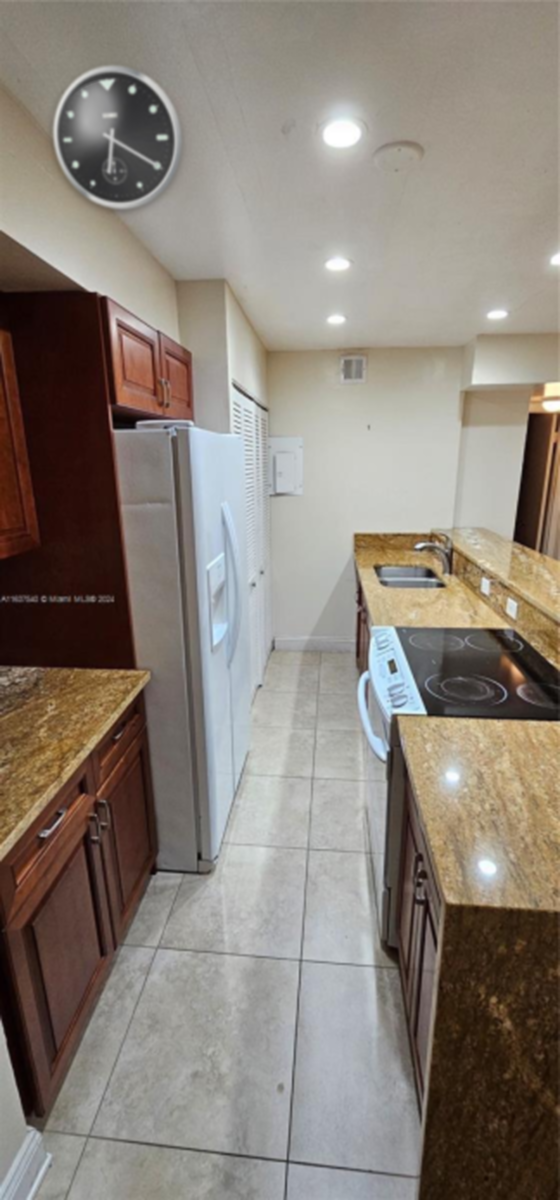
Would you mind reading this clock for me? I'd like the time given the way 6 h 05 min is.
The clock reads 6 h 20 min
